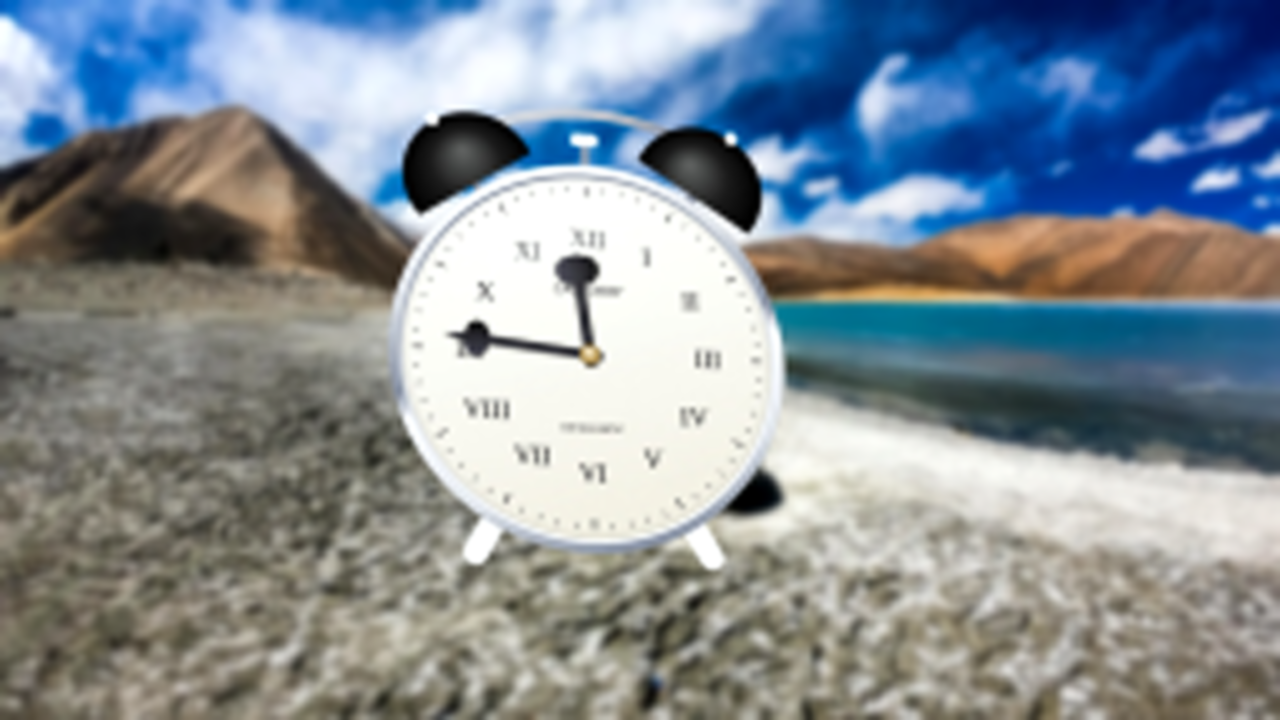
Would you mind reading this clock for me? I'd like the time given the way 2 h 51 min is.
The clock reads 11 h 46 min
